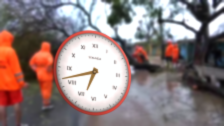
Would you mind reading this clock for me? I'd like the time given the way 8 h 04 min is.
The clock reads 6 h 42 min
